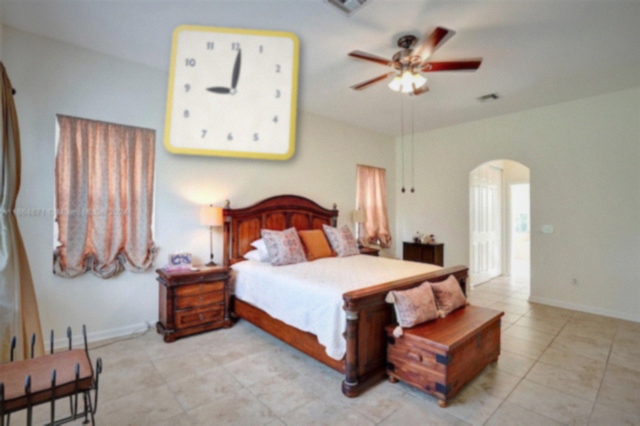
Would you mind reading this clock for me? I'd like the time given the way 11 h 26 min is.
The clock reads 9 h 01 min
